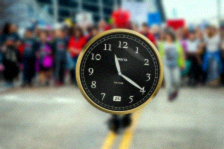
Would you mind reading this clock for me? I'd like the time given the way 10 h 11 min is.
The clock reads 11 h 20 min
